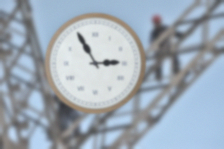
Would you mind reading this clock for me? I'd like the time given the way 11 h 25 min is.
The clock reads 2 h 55 min
